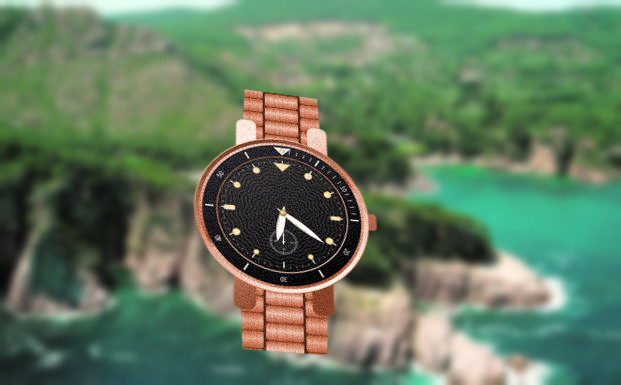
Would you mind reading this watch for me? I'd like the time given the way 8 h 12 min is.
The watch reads 6 h 21 min
